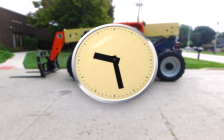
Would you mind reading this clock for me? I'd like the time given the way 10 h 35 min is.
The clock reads 9 h 28 min
